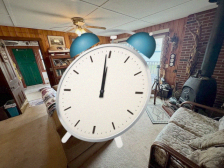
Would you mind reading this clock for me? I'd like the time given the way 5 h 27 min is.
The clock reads 11 h 59 min
